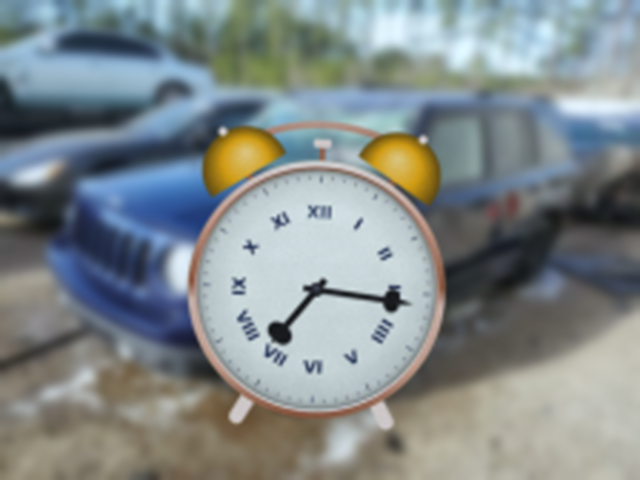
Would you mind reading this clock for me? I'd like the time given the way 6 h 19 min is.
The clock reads 7 h 16 min
